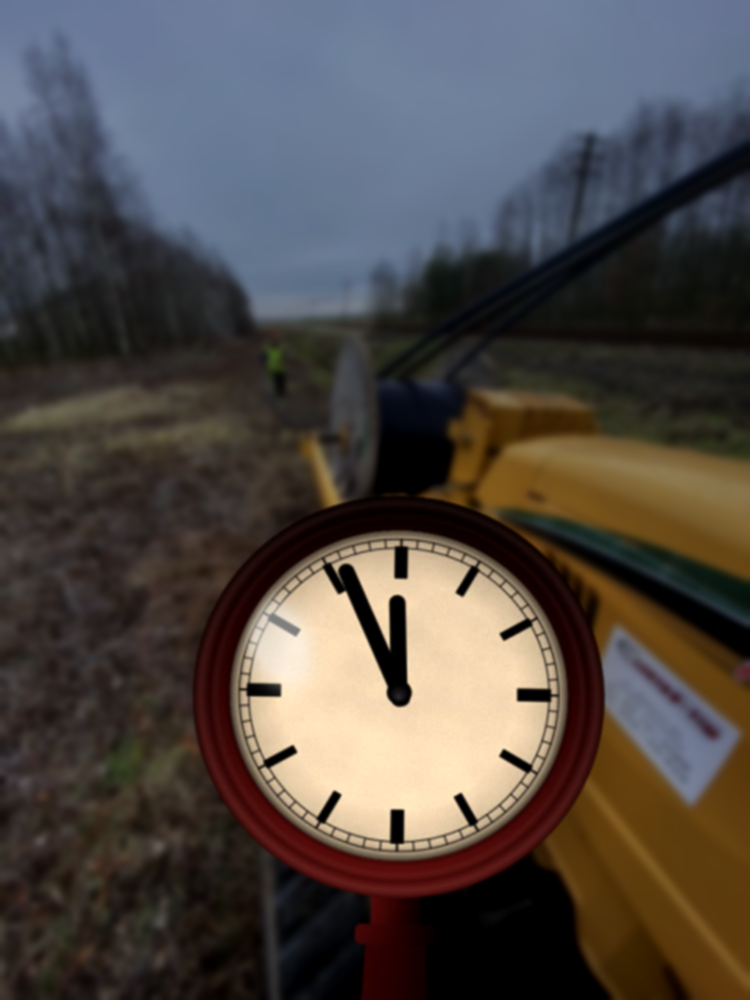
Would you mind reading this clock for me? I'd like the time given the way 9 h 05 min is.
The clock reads 11 h 56 min
